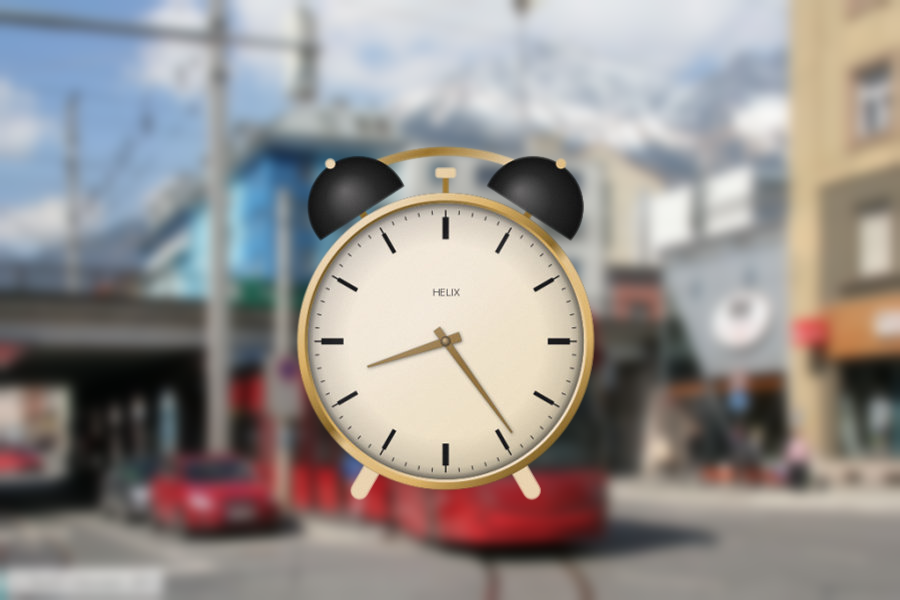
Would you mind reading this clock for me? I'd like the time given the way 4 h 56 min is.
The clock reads 8 h 24 min
